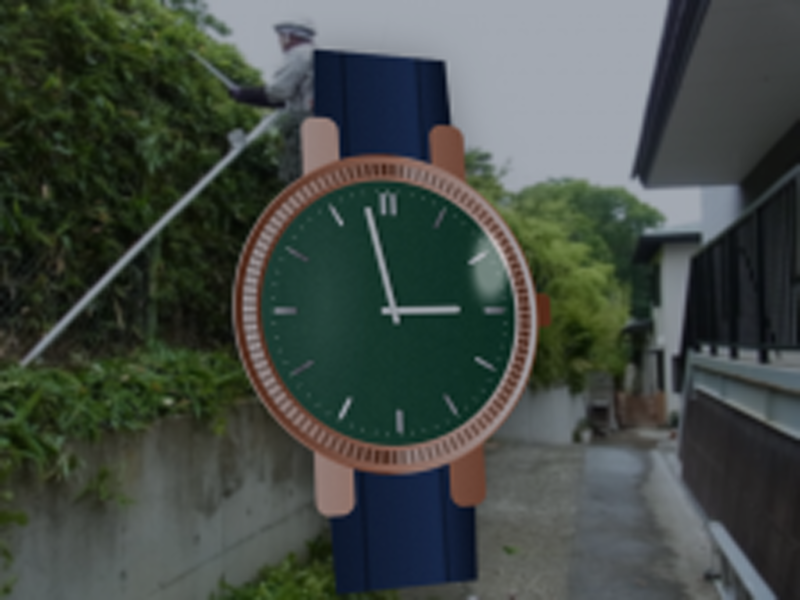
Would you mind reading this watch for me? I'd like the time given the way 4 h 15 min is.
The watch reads 2 h 58 min
